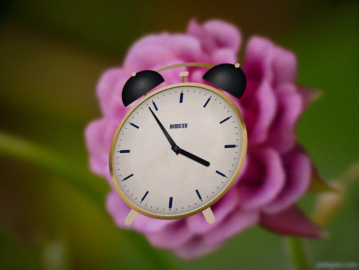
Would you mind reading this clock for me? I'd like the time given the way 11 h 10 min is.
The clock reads 3 h 54 min
